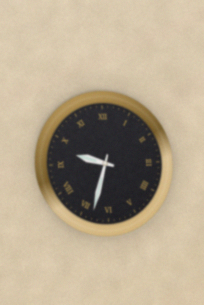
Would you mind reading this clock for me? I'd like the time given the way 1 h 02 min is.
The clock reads 9 h 33 min
